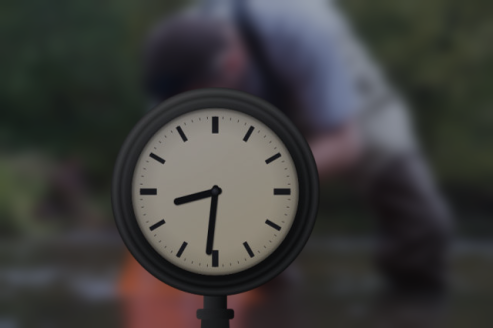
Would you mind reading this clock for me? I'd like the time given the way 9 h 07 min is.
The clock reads 8 h 31 min
